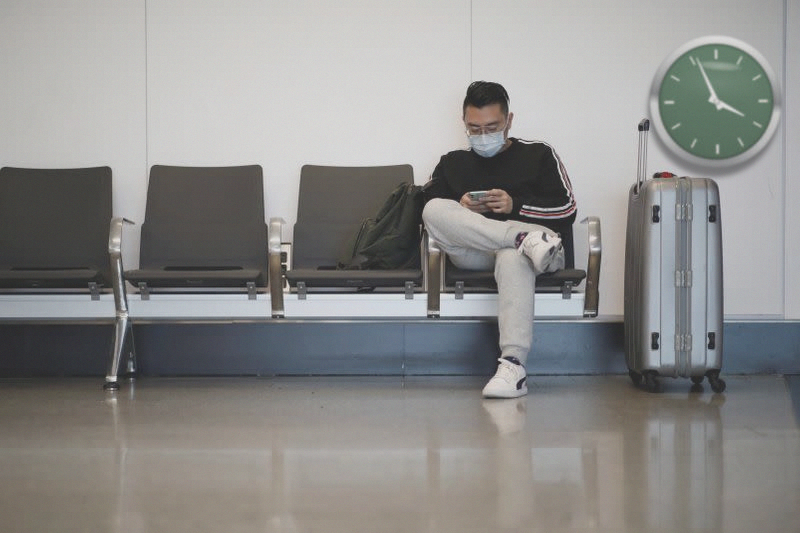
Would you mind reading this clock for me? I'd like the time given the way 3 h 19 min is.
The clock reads 3 h 56 min
